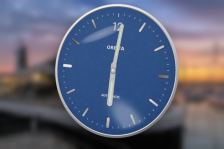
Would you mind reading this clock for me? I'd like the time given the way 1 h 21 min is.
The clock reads 6 h 01 min
